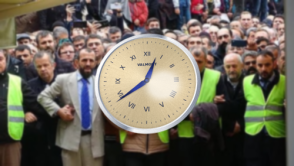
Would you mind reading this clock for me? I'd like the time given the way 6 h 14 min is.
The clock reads 12 h 39 min
